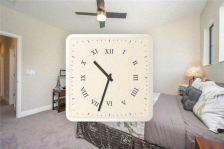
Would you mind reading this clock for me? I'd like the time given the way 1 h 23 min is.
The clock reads 10 h 33 min
